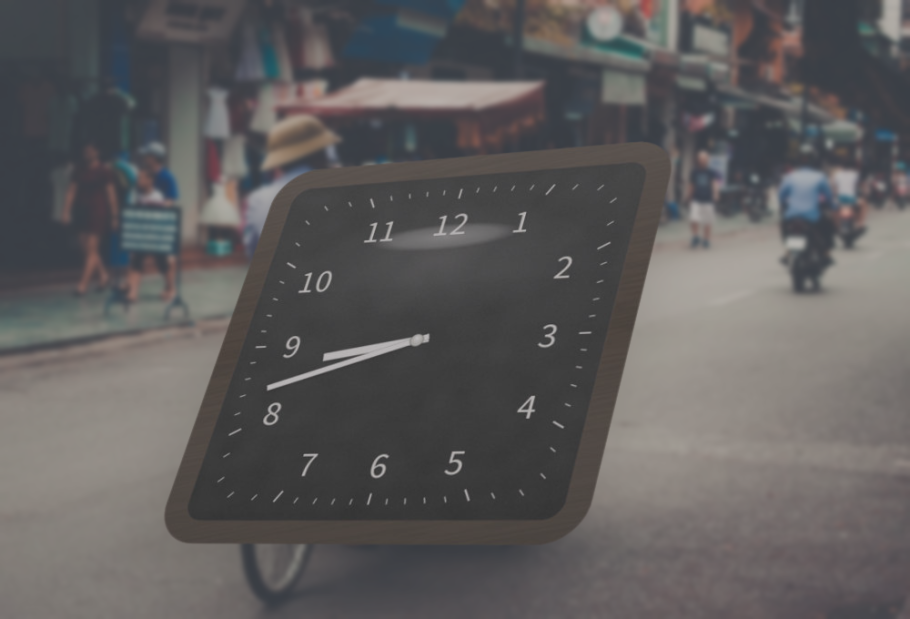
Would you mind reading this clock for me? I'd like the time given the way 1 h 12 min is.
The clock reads 8 h 42 min
